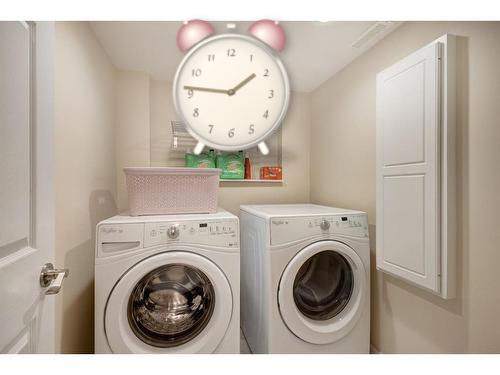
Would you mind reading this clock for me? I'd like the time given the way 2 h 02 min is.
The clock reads 1 h 46 min
